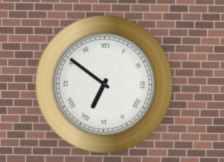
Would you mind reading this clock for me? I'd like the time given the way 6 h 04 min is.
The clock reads 6 h 51 min
